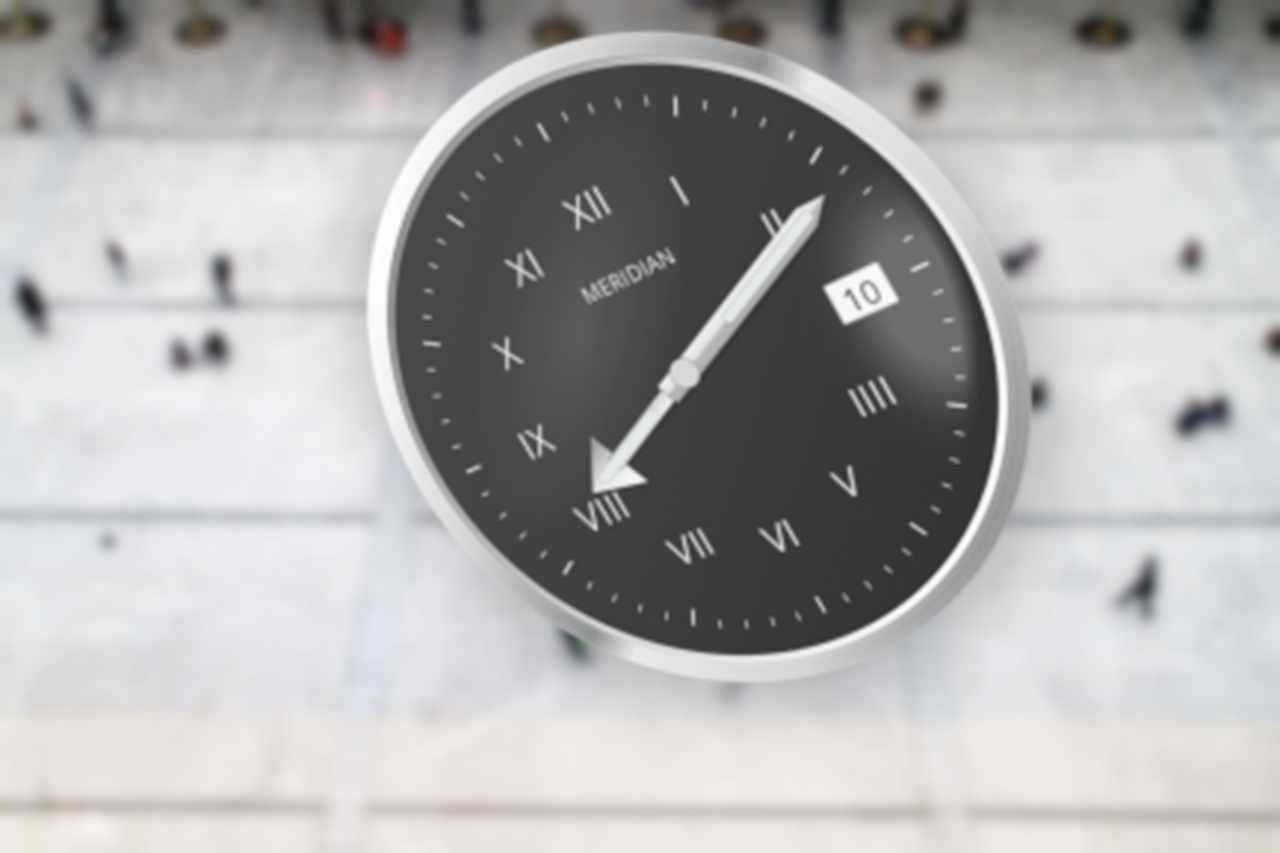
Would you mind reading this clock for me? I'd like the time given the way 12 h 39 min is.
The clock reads 8 h 11 min
